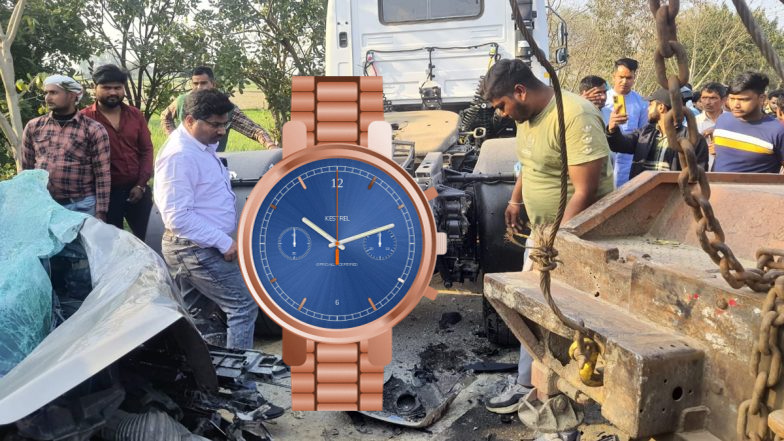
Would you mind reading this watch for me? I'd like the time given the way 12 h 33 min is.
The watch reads 10 h 12 min
